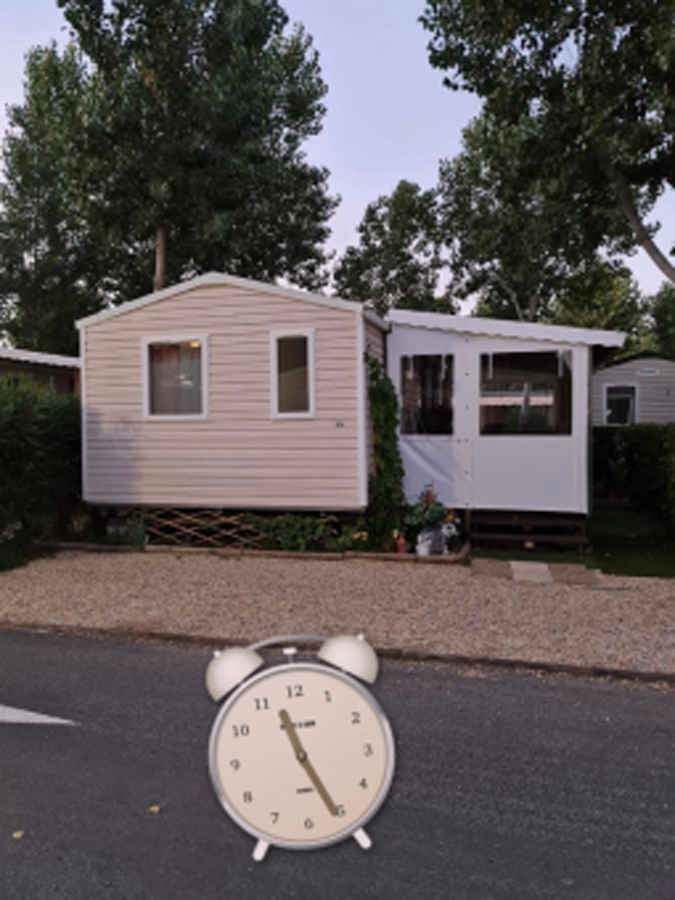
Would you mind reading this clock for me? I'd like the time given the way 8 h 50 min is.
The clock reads 11 h 26 min
